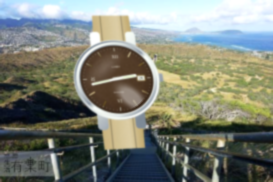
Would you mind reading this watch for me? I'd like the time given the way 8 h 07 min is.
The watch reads 2 h 43 min
